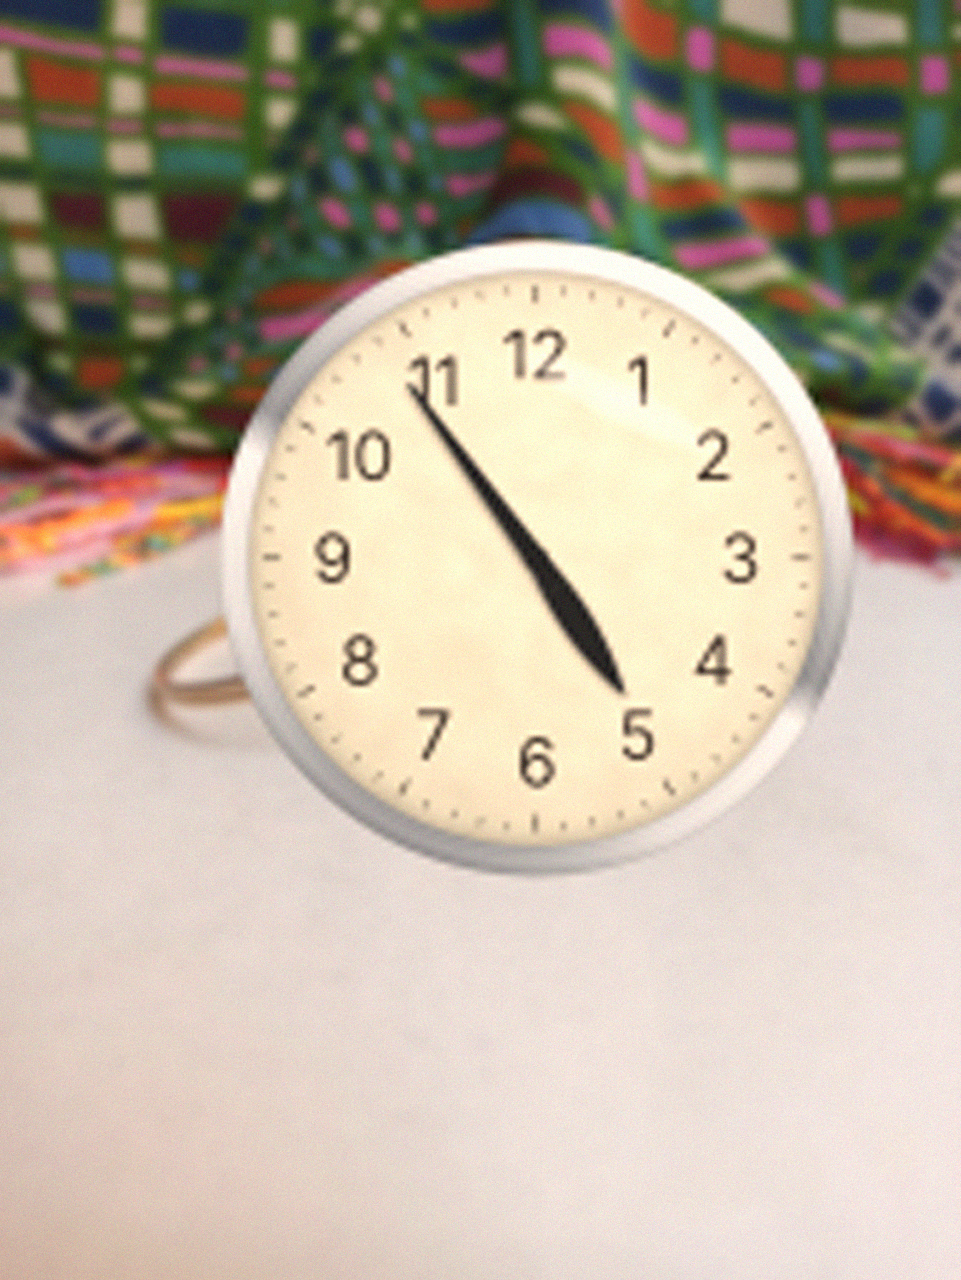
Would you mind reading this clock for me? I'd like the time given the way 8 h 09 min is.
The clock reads 4 h 54 min
